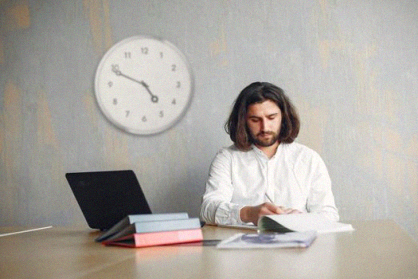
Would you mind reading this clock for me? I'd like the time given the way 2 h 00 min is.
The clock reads 4 h 49 min
